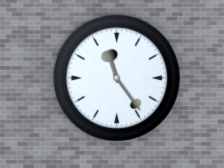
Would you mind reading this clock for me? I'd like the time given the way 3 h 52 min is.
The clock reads 11 h 24 min
